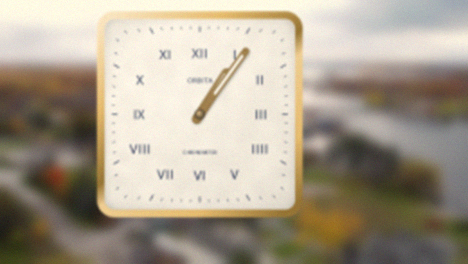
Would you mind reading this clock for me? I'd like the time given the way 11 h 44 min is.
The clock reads 1 h 06 min
